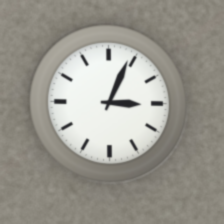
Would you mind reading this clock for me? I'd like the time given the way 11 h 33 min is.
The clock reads 3 h 04 min
